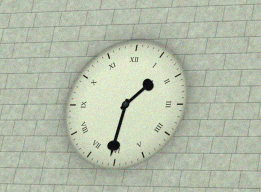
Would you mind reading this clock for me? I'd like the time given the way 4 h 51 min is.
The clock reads 1 h 31 min
